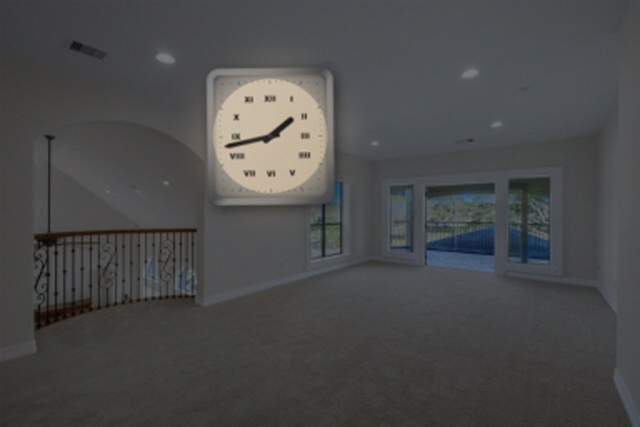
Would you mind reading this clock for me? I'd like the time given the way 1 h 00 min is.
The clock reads 1 h 43 min
